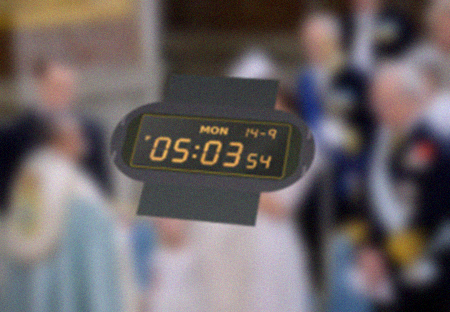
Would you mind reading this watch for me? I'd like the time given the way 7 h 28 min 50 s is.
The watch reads 5 h 03 min 54 s
